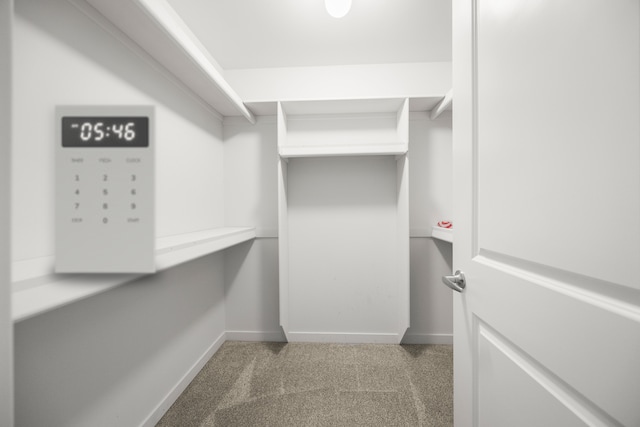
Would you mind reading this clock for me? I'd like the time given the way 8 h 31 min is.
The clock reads 5 h 46 min
